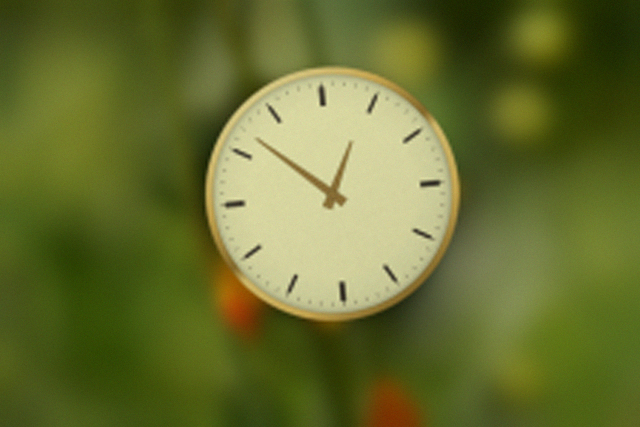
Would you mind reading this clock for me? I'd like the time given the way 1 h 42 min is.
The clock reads 12 h 52 min
